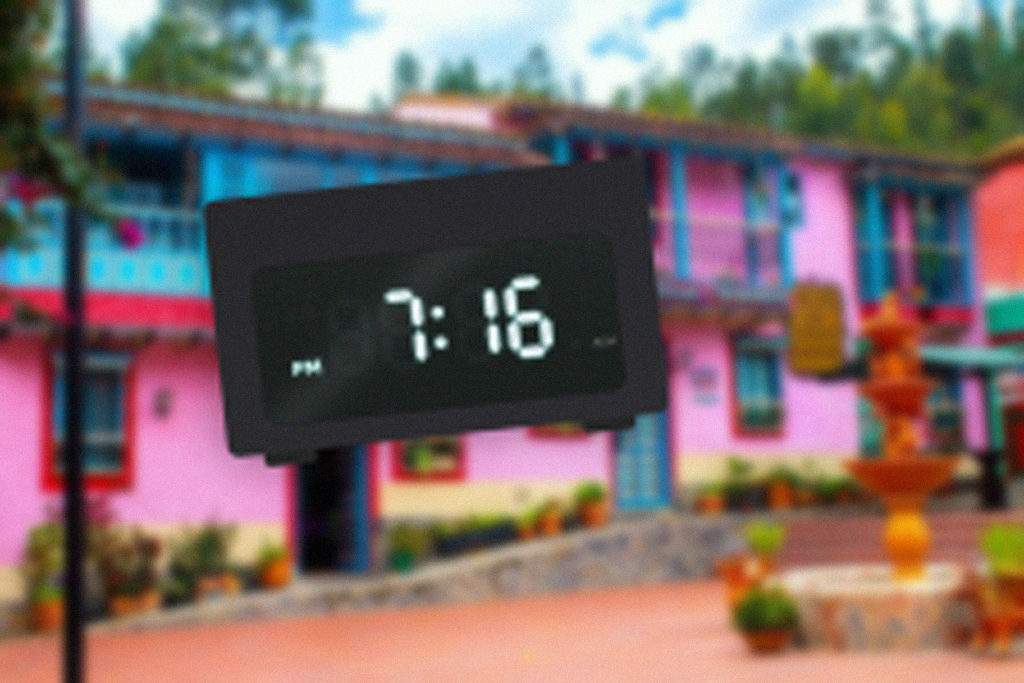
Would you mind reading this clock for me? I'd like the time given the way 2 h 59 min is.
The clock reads 7 h 16 min
